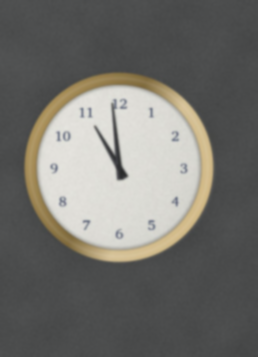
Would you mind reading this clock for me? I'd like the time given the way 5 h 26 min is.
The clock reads 10 h 59 min
